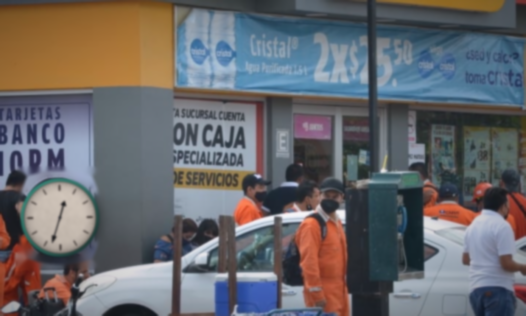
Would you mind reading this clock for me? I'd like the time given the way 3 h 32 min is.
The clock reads 12 h 33 min
